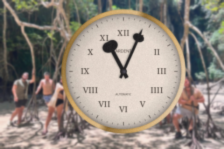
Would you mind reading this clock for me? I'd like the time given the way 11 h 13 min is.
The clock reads 11 h 04 min
